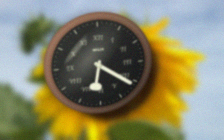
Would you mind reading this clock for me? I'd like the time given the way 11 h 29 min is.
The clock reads 6 h 21 min
